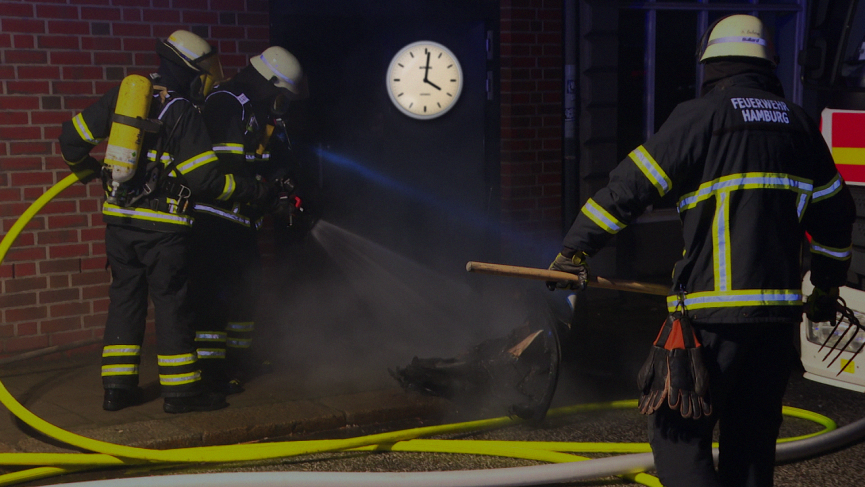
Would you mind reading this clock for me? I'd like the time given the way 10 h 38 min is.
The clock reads 4 h 01 min
